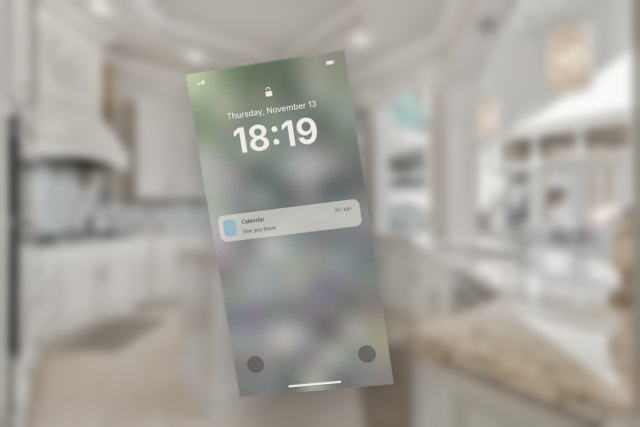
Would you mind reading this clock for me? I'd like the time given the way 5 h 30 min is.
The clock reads 18 h 19 min
